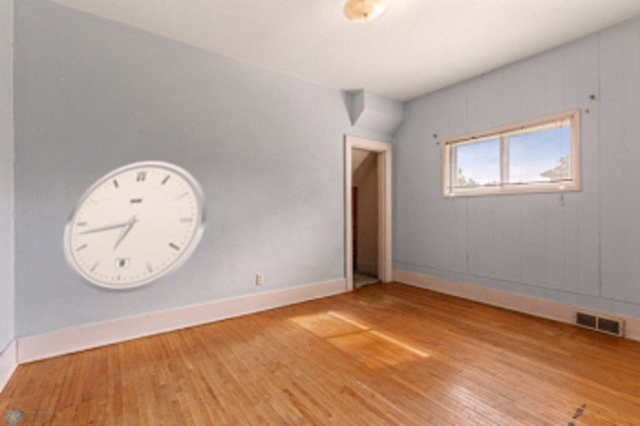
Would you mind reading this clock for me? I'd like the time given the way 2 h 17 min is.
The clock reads 6 h 43 min
